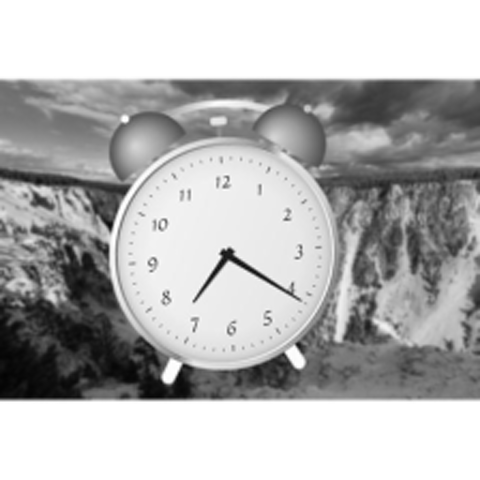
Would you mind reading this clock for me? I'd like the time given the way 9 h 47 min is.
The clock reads 7 h 21 min
